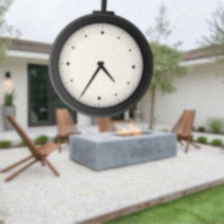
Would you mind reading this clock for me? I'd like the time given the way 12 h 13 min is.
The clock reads 4 h 35 min
